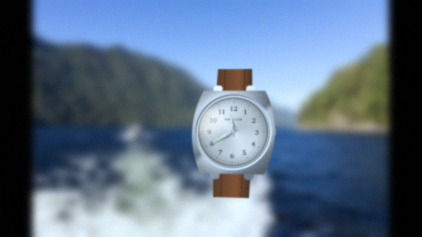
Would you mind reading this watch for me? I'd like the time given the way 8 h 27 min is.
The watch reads 11 h 40 min
